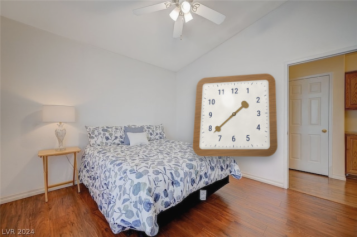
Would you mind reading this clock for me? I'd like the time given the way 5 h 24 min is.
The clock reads 1 h 38 min
